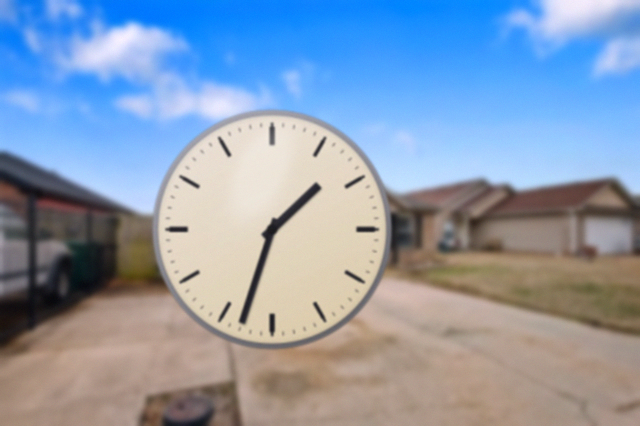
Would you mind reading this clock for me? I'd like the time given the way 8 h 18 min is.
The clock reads 1 h 33 min
